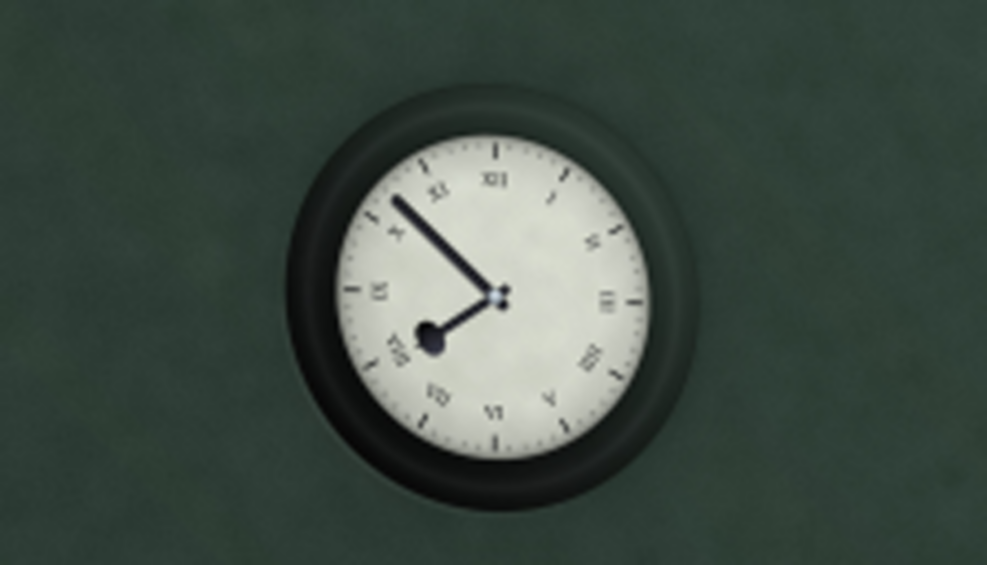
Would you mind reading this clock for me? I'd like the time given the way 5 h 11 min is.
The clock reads 7 h 52 min
